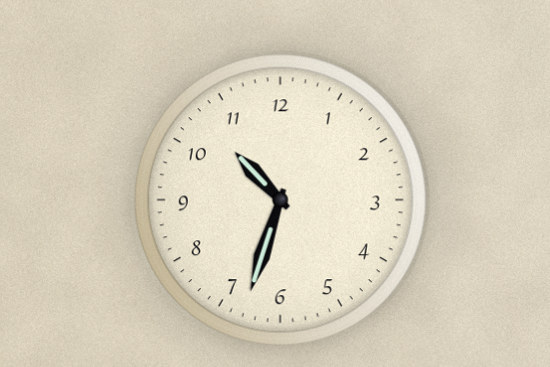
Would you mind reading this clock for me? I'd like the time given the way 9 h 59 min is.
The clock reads 10 h 33 min
